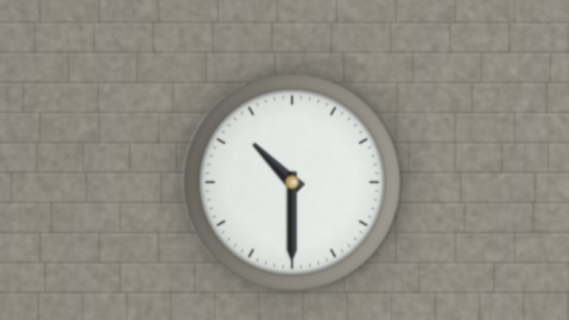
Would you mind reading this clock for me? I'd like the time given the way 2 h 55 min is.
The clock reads 10 h 30 min
